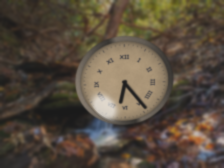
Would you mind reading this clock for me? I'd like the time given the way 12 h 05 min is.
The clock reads 6 h 24 min
